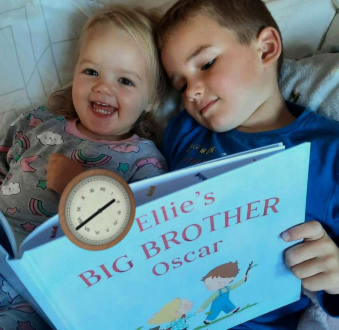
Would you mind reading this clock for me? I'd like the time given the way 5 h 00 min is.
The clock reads 1 h 38 min
